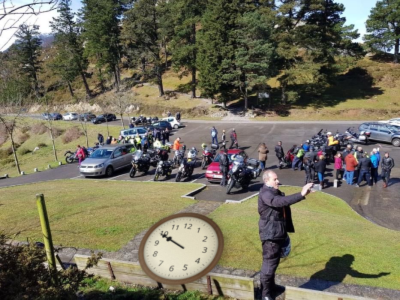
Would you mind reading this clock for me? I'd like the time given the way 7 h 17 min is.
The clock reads 9 h 49 min
